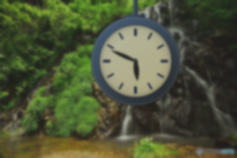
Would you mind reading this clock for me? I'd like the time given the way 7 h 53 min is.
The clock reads 5 h 49 min
